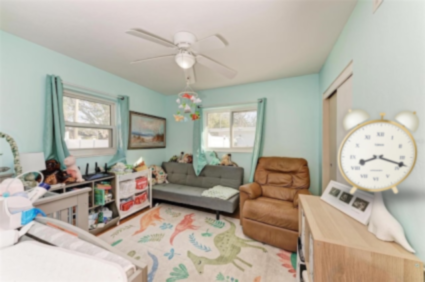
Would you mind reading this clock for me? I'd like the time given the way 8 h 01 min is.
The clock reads 8 h 18 min
